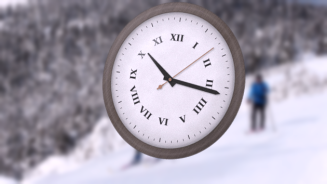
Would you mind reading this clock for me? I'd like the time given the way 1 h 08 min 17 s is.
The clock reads 10 h 16 min 08 s
